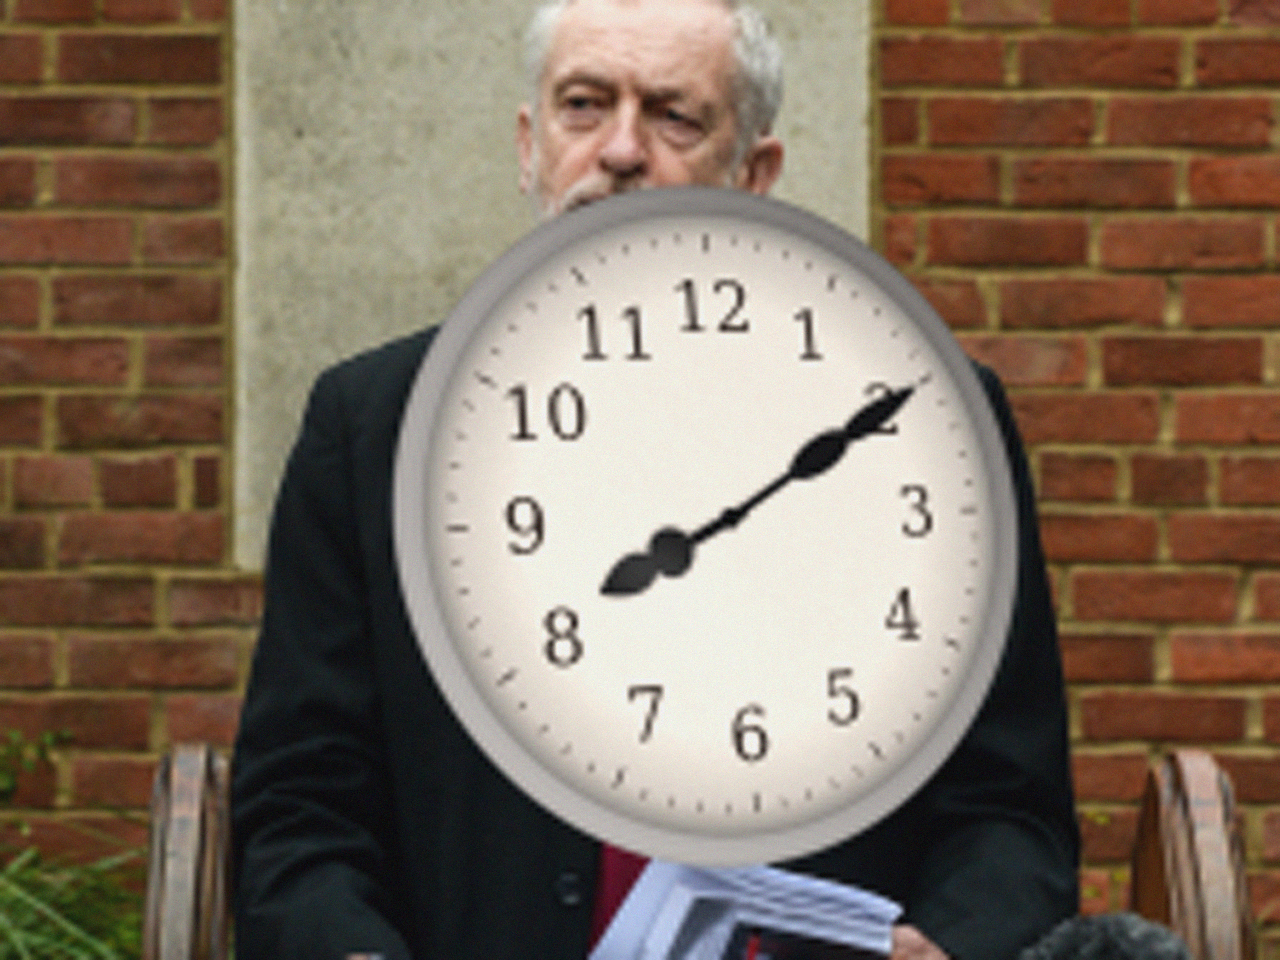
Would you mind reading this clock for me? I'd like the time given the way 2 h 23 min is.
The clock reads 8 h 10 min
